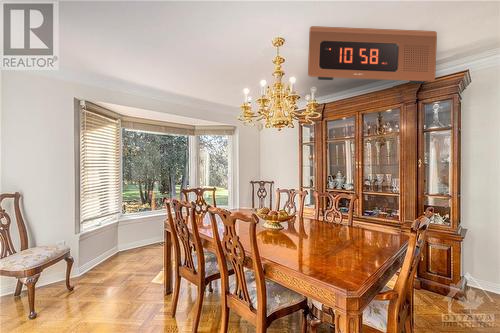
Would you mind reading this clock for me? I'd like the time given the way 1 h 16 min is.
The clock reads 10 h 58 min
